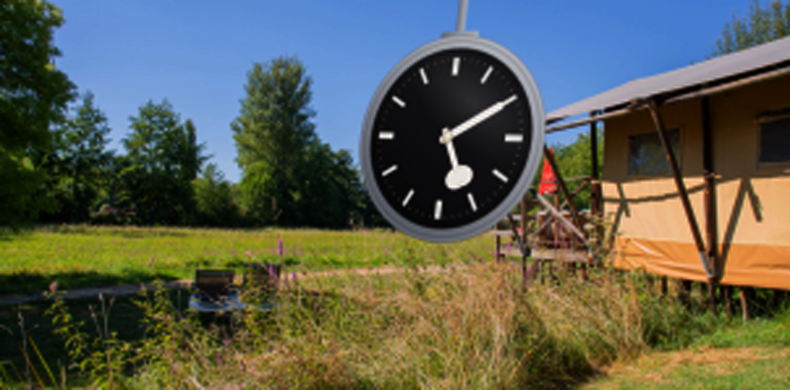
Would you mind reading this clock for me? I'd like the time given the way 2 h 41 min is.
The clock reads 5 h 10 min
